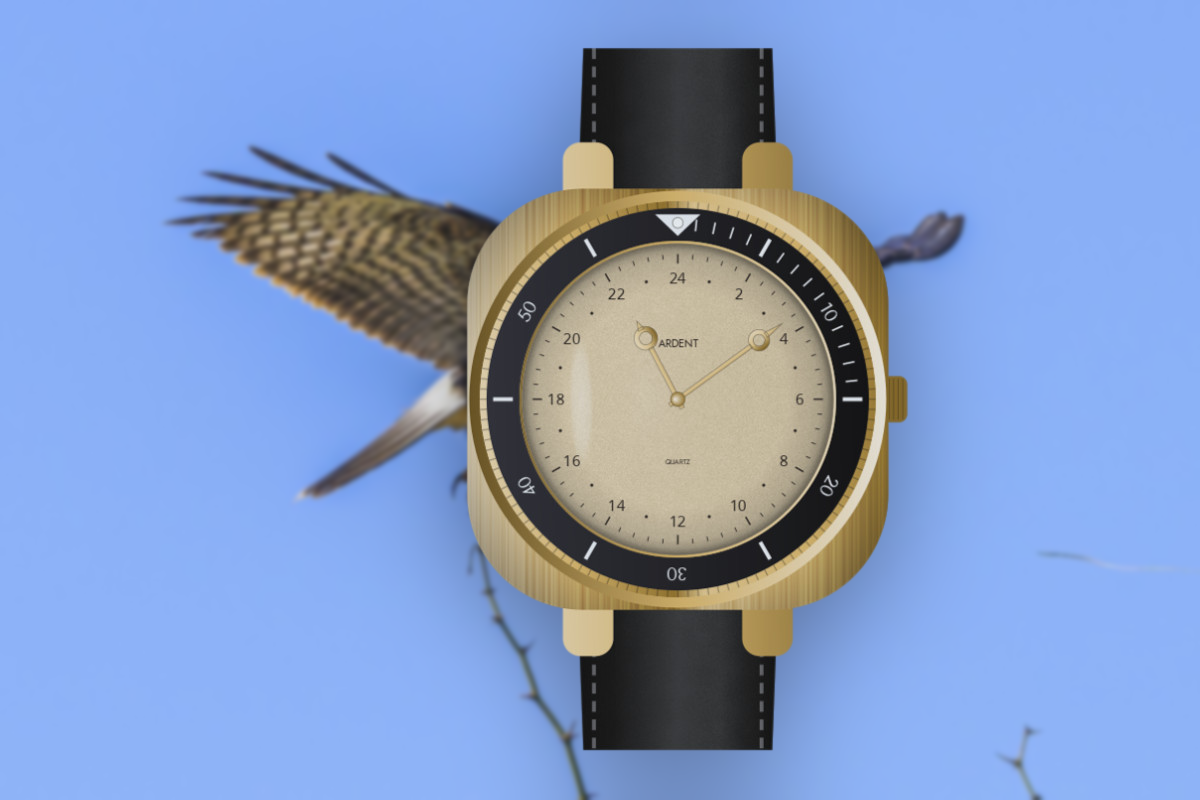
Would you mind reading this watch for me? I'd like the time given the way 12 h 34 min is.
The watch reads 22 h 09 min
